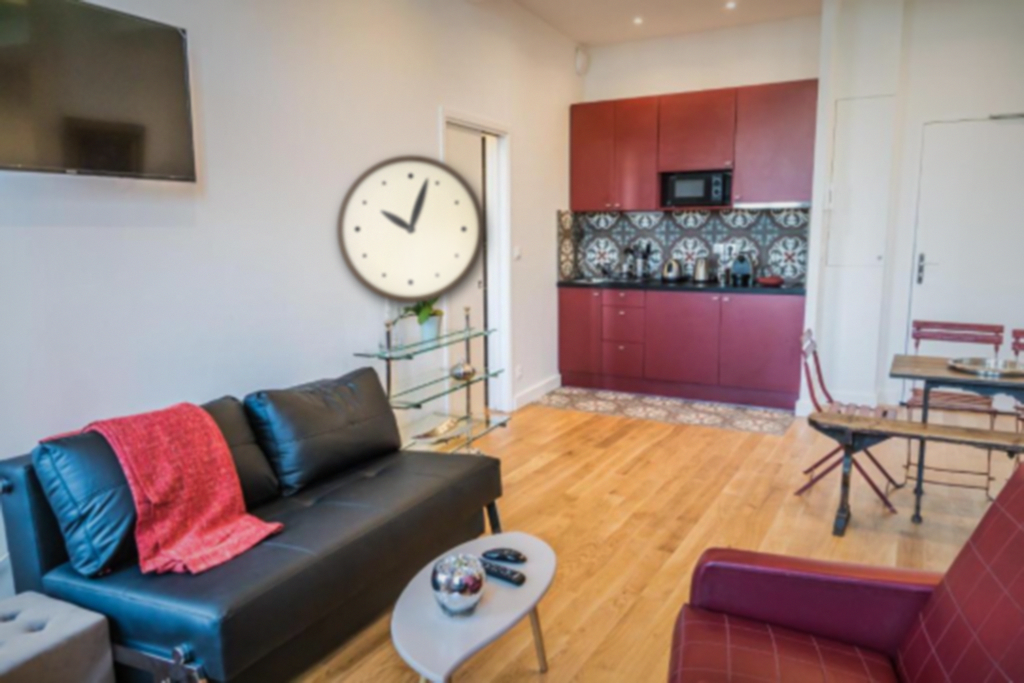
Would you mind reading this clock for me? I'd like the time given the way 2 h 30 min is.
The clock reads 10 h 03 min
